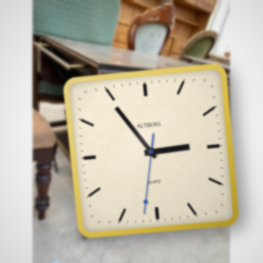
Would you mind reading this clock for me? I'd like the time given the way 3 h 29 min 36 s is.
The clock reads 2 h 54 min 32 s
